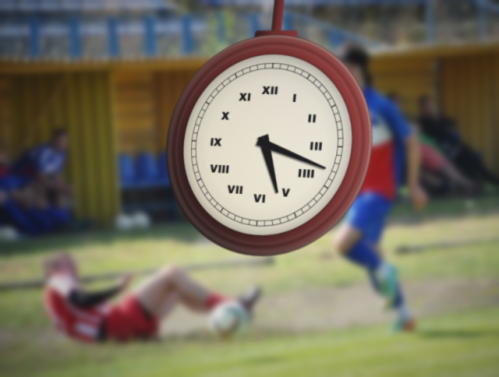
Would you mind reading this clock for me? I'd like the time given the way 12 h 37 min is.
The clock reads 5 h 18 min
